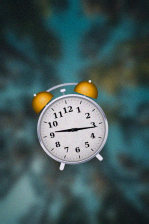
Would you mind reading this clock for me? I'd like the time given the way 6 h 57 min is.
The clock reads 9 h 16 min
